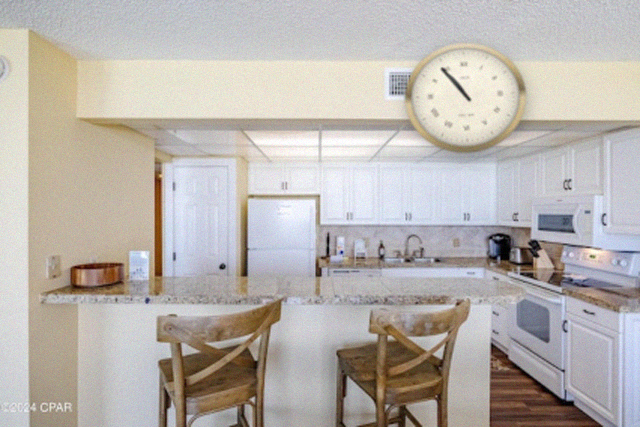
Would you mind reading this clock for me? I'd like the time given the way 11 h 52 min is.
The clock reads 10 h 54 min
